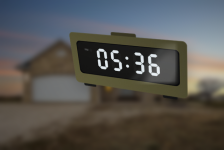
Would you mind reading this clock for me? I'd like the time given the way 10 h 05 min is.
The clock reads 5 h 36 min
